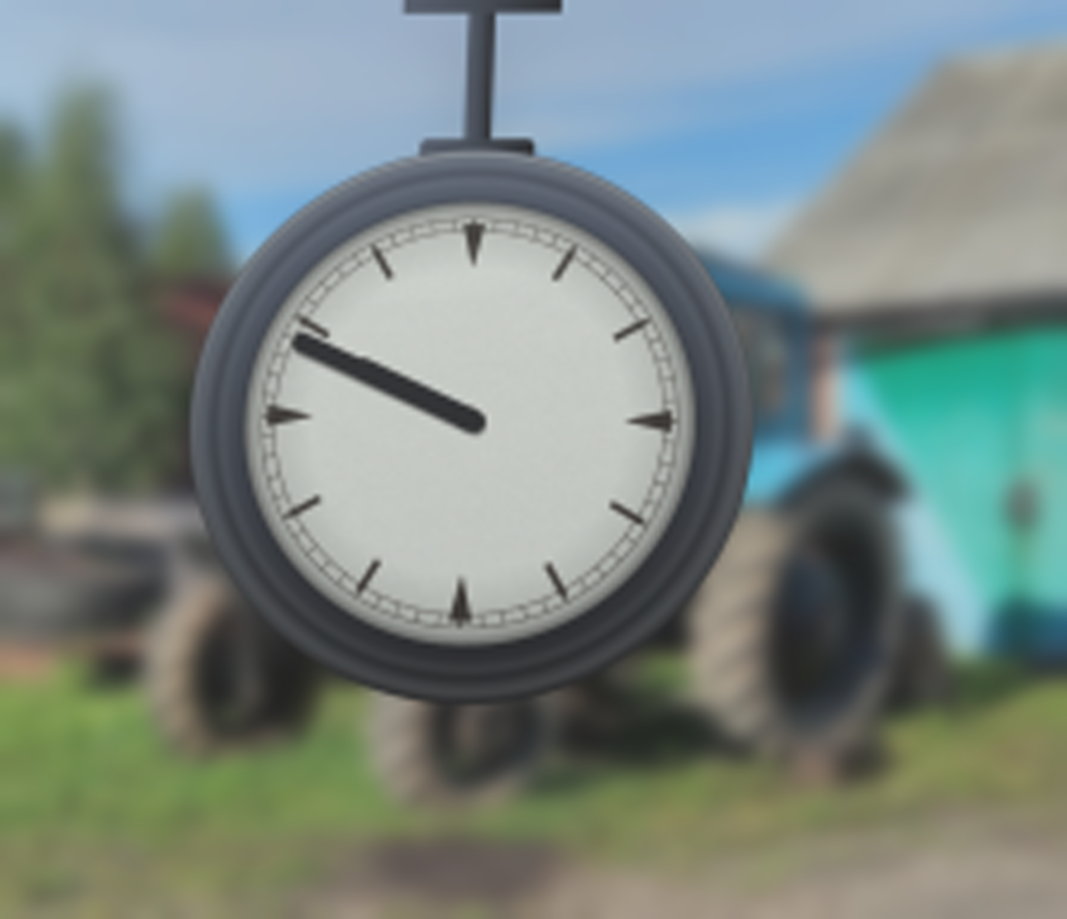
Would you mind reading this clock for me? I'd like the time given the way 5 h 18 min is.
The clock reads 9 h 49 min
